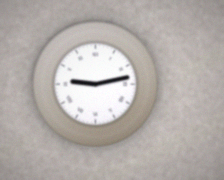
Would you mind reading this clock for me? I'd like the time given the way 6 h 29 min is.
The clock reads 9 h 13 min
